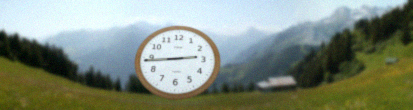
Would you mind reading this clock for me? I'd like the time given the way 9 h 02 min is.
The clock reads 2 h 44 min
